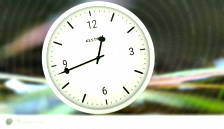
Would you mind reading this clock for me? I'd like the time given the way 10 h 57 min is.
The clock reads 12 h 43 min
